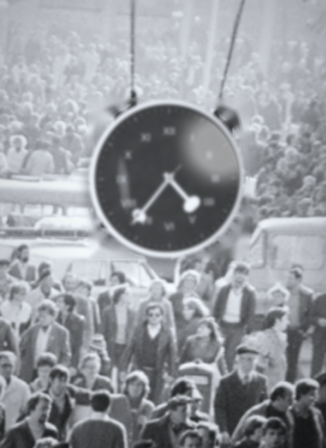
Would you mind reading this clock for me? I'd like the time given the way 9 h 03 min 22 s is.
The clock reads 4 h 36 min 37 s
